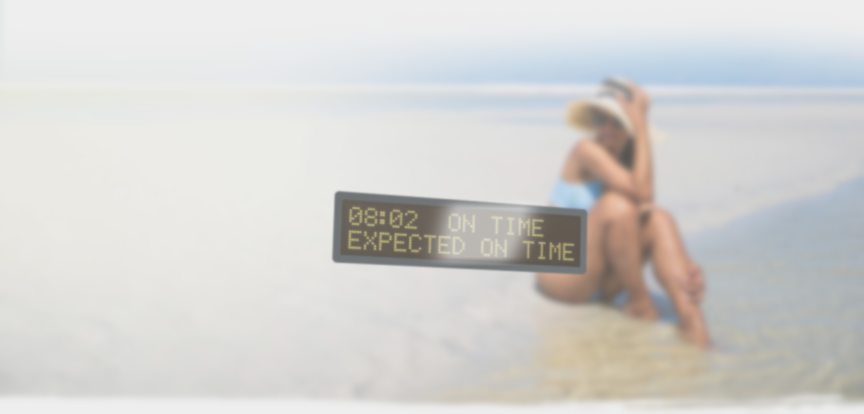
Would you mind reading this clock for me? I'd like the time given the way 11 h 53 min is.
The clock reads 8 h 02 min
